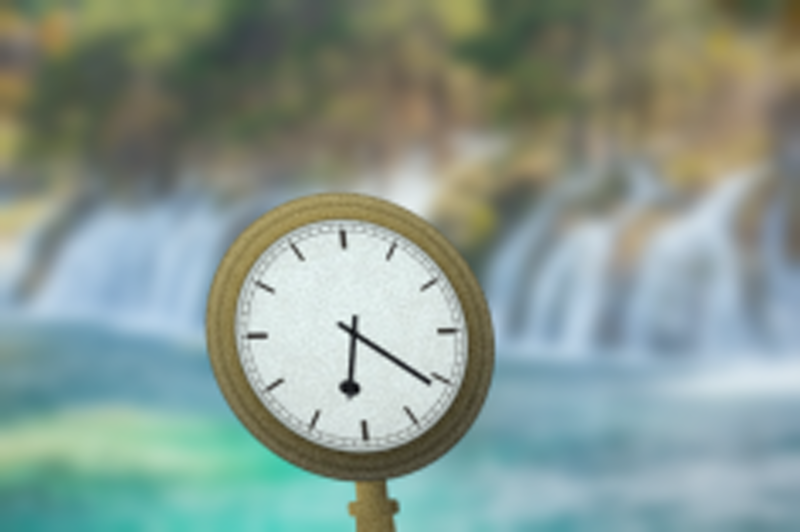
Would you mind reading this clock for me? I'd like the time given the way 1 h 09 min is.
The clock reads 6 h 21 min
